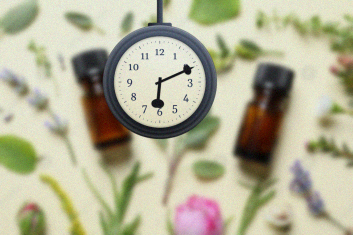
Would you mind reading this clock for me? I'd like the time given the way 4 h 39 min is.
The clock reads 6 h 11 min
